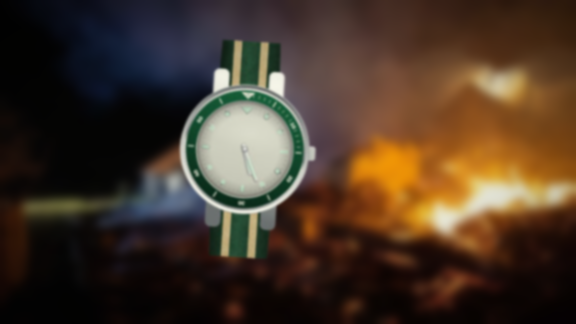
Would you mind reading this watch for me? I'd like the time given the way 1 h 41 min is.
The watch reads 5 h 26 min
